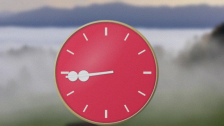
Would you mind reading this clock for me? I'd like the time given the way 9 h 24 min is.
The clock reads 8 h 44 min
